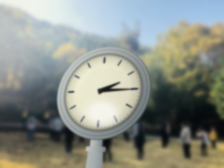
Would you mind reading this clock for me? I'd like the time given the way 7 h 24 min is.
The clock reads 2 h 15 min
